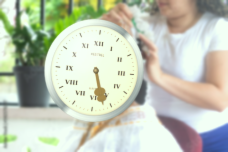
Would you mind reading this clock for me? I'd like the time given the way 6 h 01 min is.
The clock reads 5 h 27 min
